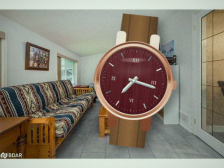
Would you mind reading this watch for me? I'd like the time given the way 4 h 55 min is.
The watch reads 7 h 17 min
